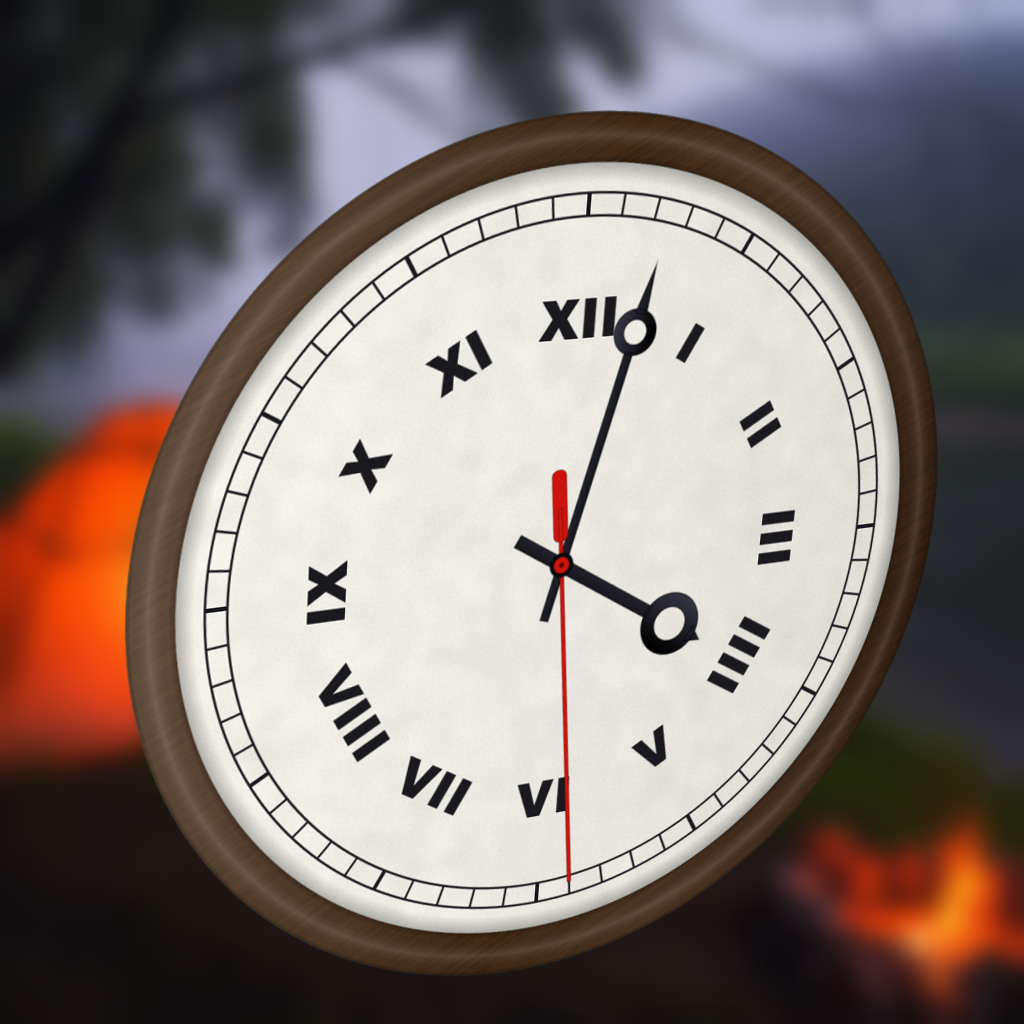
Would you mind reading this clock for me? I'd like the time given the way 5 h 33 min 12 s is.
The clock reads 4 h 02 min 29 s
